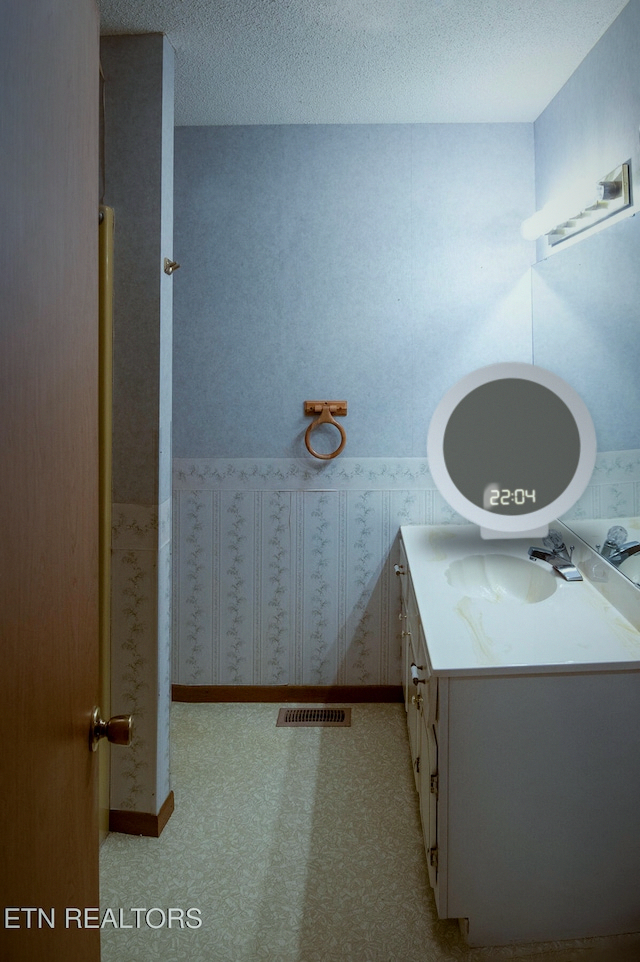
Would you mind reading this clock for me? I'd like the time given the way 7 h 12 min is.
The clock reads 22 h 04 min
